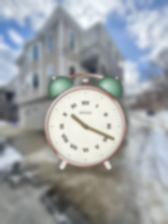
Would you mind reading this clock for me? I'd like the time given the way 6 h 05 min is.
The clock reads 10 h 19 min
